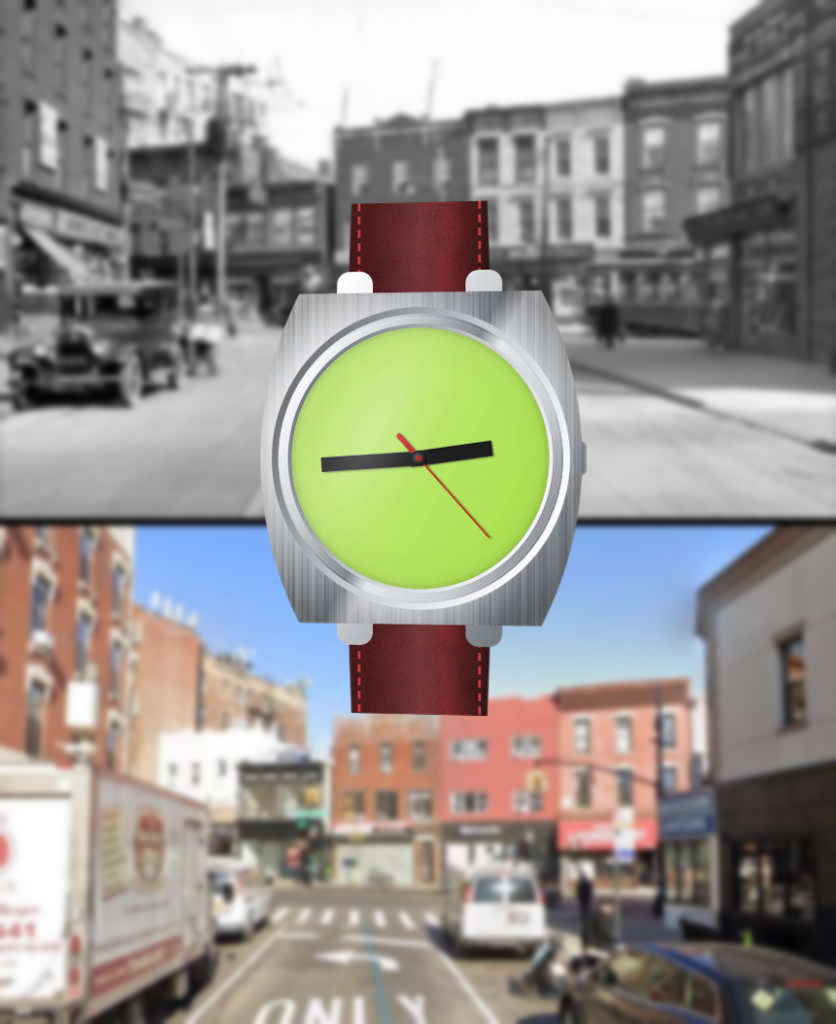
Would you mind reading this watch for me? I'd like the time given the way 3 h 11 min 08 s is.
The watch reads 2 h 44 min 23 s
